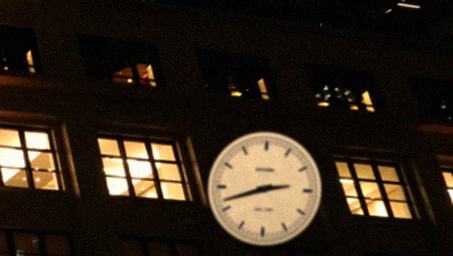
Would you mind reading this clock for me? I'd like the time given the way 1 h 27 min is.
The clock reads 2 h 42 min
